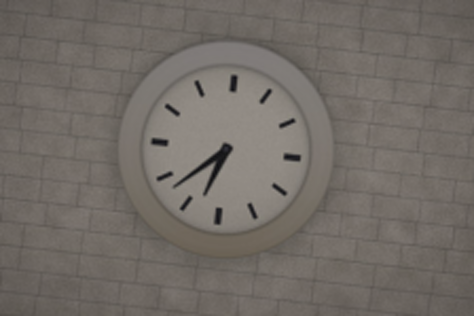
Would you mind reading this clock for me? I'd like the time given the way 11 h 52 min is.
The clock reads 6 h 38 min
